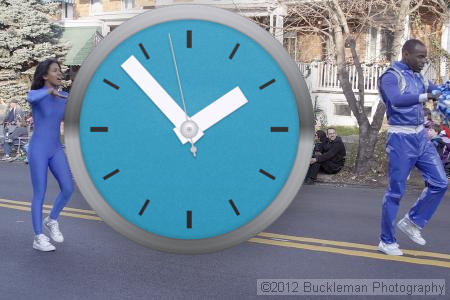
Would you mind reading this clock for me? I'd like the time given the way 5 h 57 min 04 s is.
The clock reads 1 h 52 min 58 s
